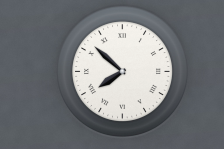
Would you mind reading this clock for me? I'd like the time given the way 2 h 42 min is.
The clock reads 7 h 52 min
